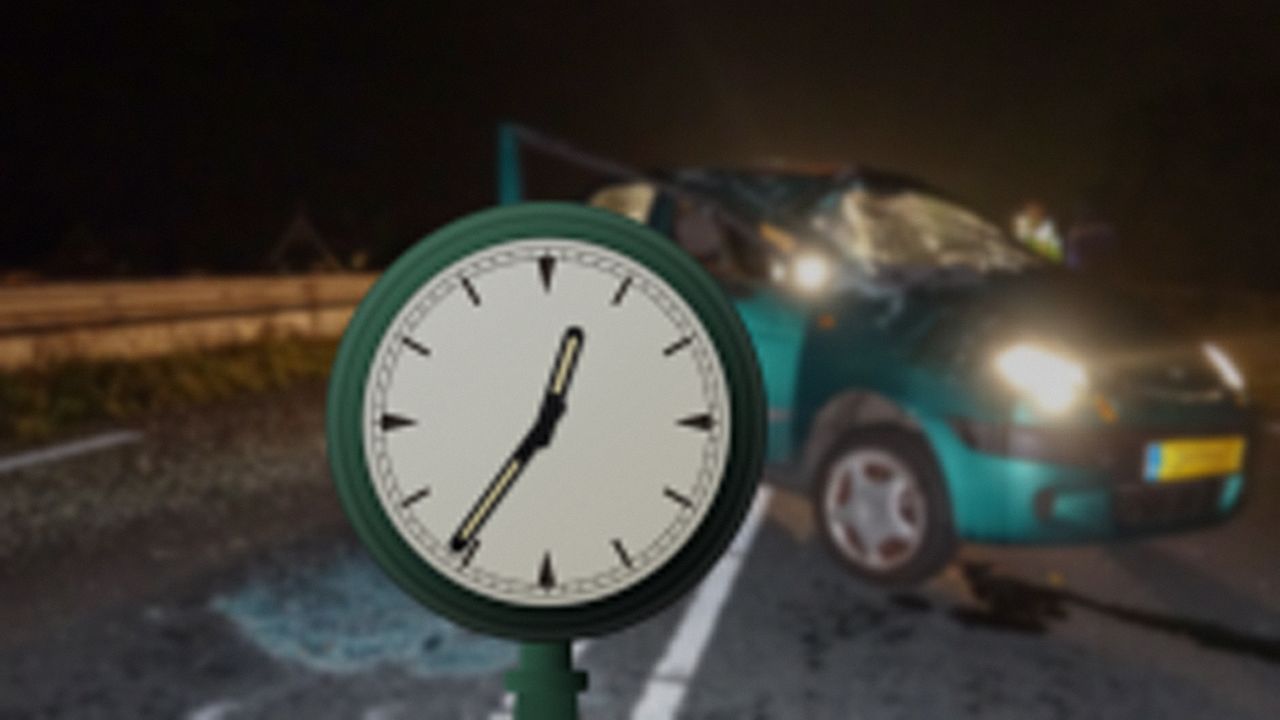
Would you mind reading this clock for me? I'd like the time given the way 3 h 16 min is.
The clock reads 12 h 36 min
